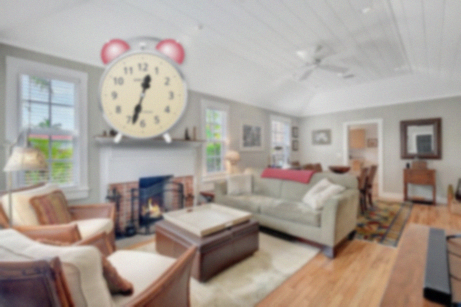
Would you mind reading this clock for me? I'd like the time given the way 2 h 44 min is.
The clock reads 12 h 33 min
